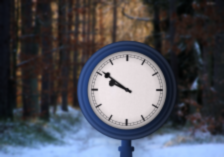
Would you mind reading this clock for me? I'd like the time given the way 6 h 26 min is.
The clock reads 9 h 51 min
